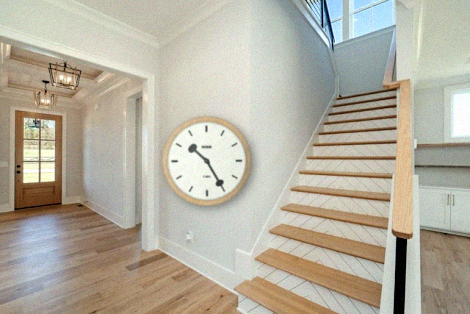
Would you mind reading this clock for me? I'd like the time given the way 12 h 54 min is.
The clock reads 10 h 25 min
